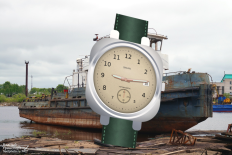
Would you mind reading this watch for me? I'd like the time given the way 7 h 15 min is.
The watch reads 9 h 14 min
